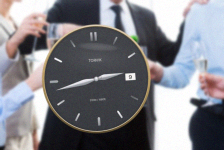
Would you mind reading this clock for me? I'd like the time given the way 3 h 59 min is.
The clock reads 2 h 43 min
